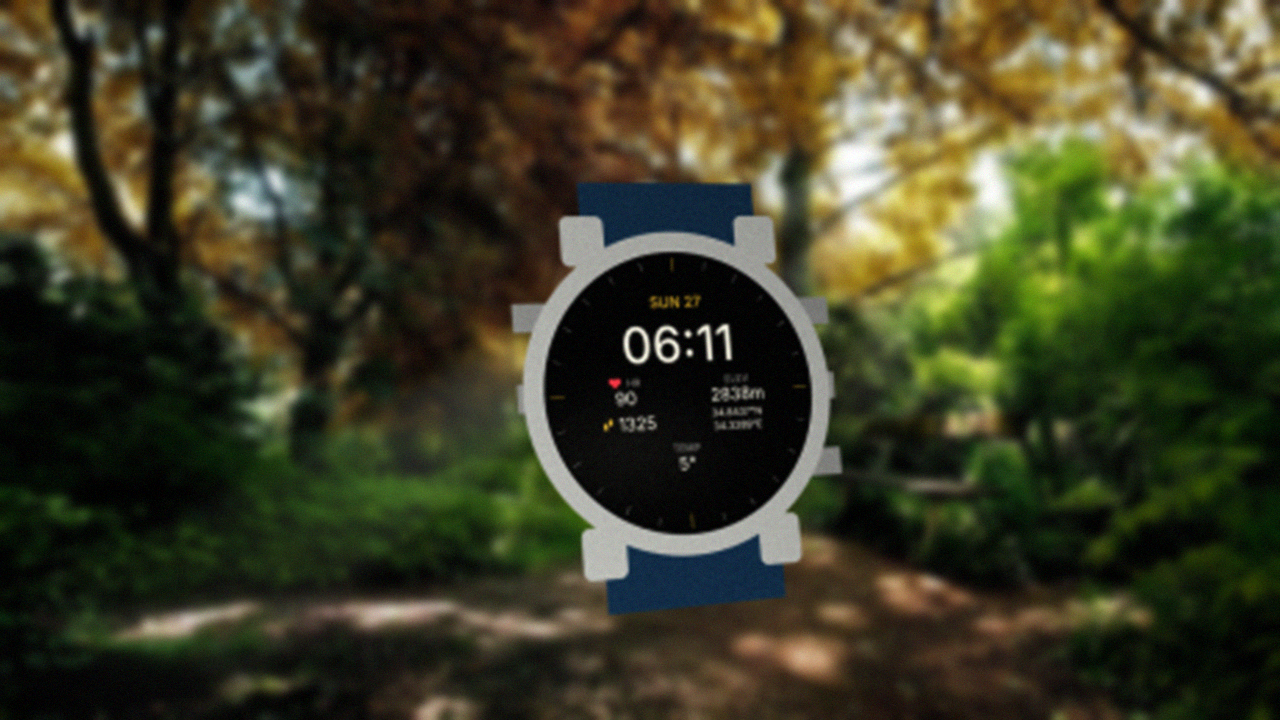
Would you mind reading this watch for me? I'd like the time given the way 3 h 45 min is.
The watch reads 6 h 11 min
